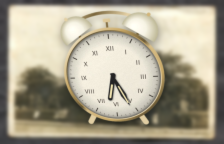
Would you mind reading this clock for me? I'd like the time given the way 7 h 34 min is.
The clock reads 6 h 26 min
